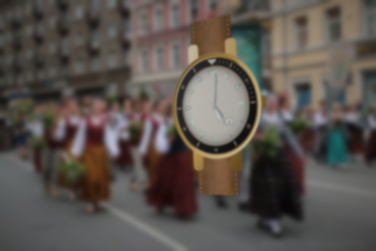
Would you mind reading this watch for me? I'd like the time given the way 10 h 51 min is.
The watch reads 5 h 01 min
